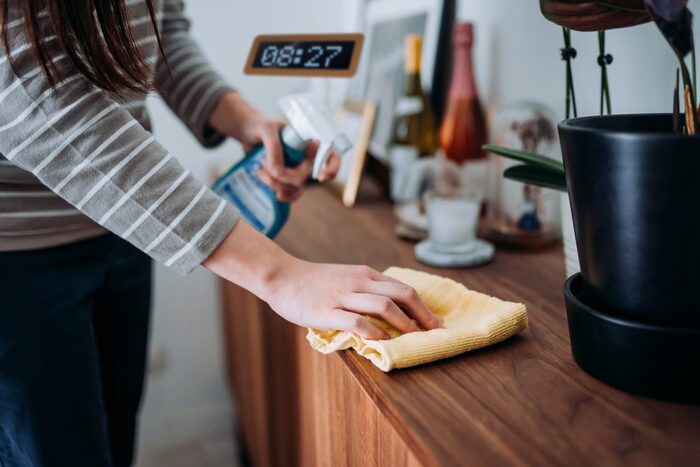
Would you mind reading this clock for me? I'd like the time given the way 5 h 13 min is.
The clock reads 8 h 27 min
